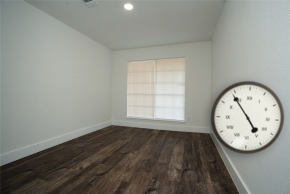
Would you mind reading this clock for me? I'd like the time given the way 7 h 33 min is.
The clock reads 4 h 54 min
